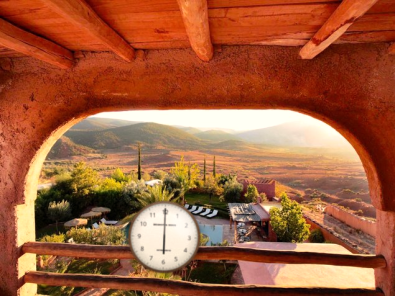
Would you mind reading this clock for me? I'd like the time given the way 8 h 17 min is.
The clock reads 6 h 00 min
